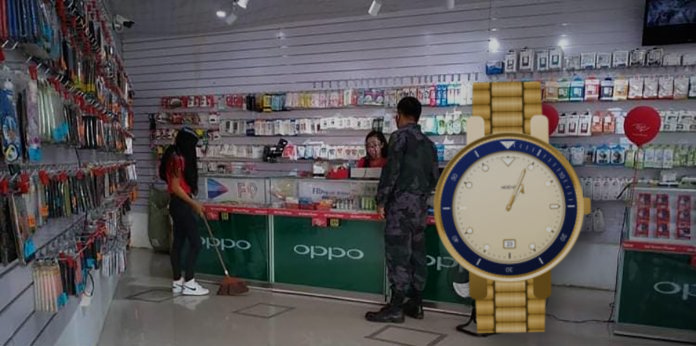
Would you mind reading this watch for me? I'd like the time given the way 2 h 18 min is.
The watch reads 1 h 04 min
